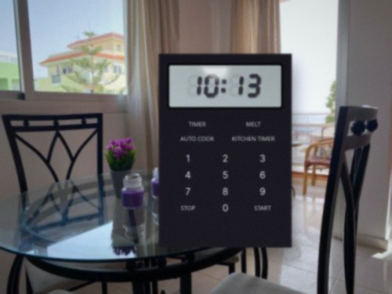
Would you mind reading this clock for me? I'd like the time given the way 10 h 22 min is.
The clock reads 10 h 13 min
